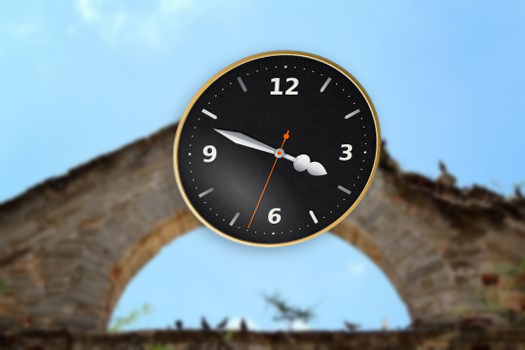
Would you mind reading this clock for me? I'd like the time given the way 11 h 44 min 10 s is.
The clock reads 3 h 48 min 33 s
